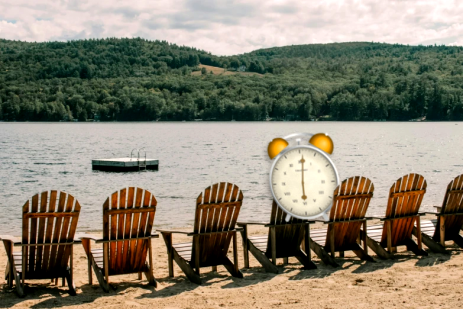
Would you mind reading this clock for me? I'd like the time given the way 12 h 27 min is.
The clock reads 6 h 01 min
